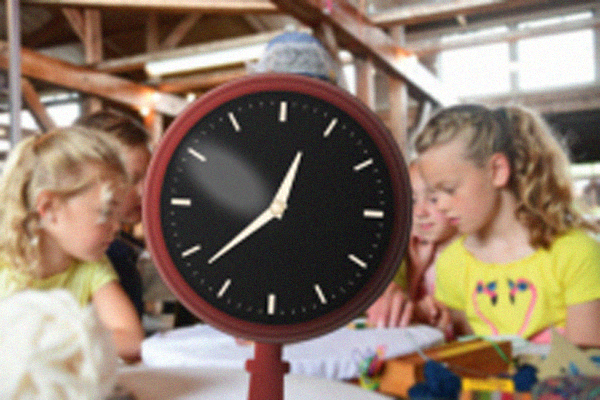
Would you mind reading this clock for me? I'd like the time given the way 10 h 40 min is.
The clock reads 12 h 38 min
